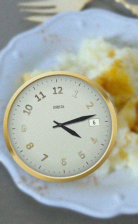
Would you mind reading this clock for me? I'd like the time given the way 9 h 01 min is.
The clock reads 4 h 13 min
